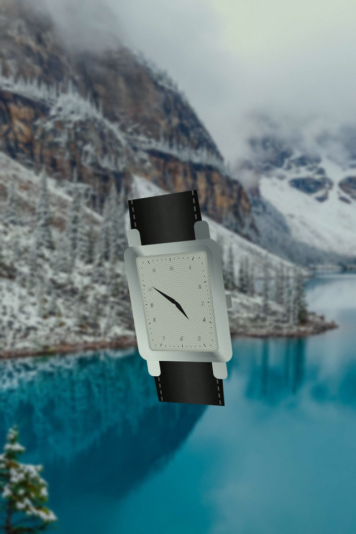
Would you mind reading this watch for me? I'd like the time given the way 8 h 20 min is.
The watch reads 4 h 51 min
